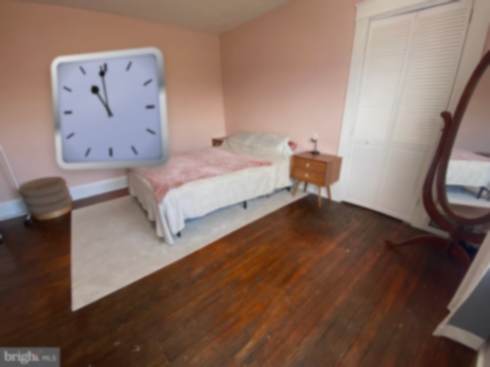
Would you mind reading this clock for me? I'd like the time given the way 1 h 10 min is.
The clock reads 10 h 59 min
